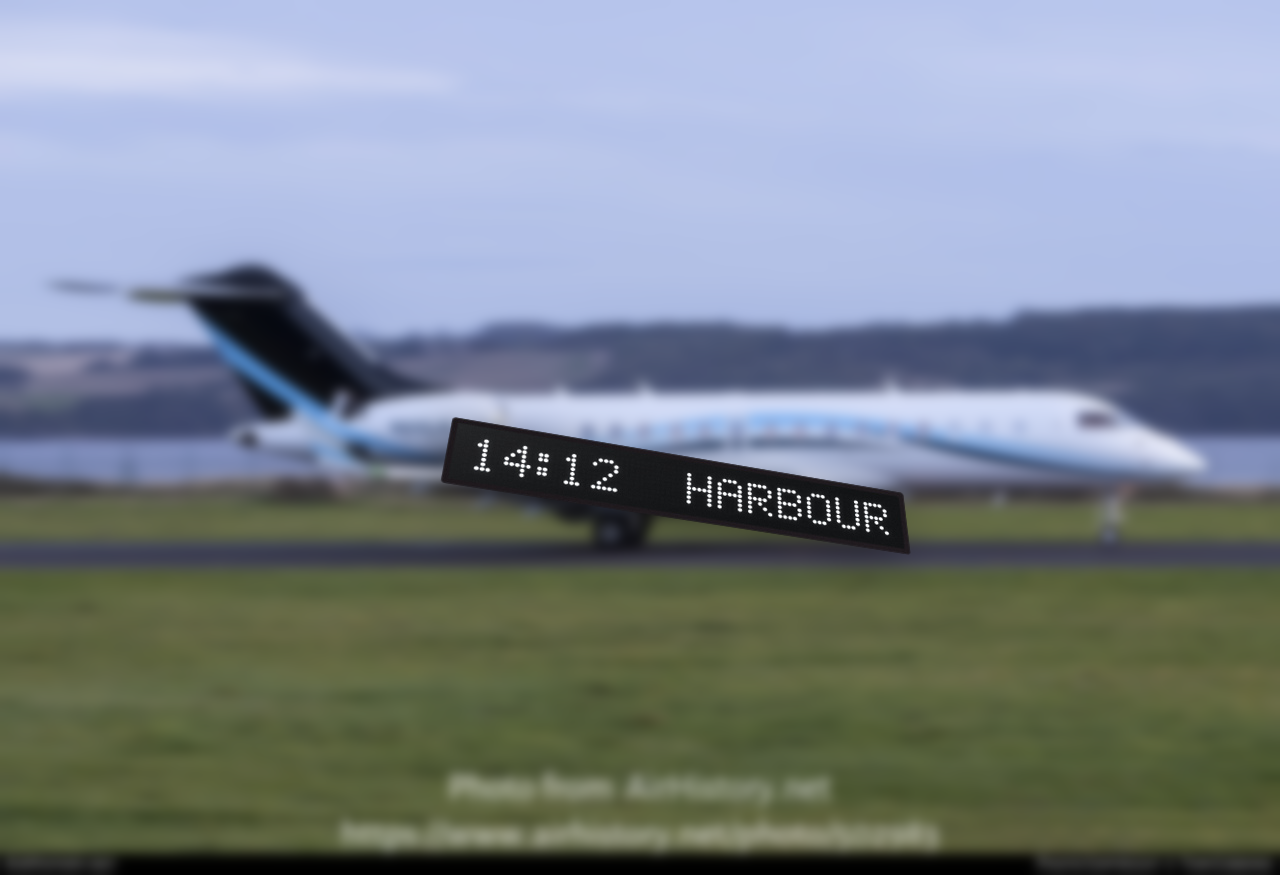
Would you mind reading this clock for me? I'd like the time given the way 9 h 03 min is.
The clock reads 14 h 12 min
